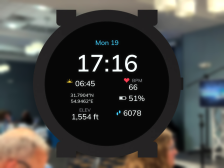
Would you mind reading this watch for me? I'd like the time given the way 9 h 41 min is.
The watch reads 17 h 16 min
